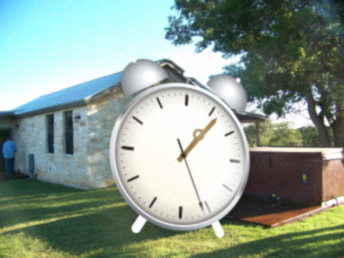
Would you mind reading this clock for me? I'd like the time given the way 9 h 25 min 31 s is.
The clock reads 1 h 06 min 26 s
